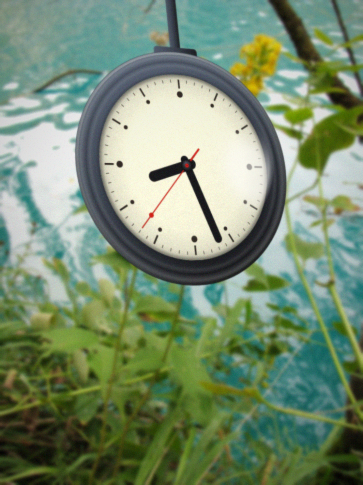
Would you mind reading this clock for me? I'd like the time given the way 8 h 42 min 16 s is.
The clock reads 8 h 26 min 37 s
